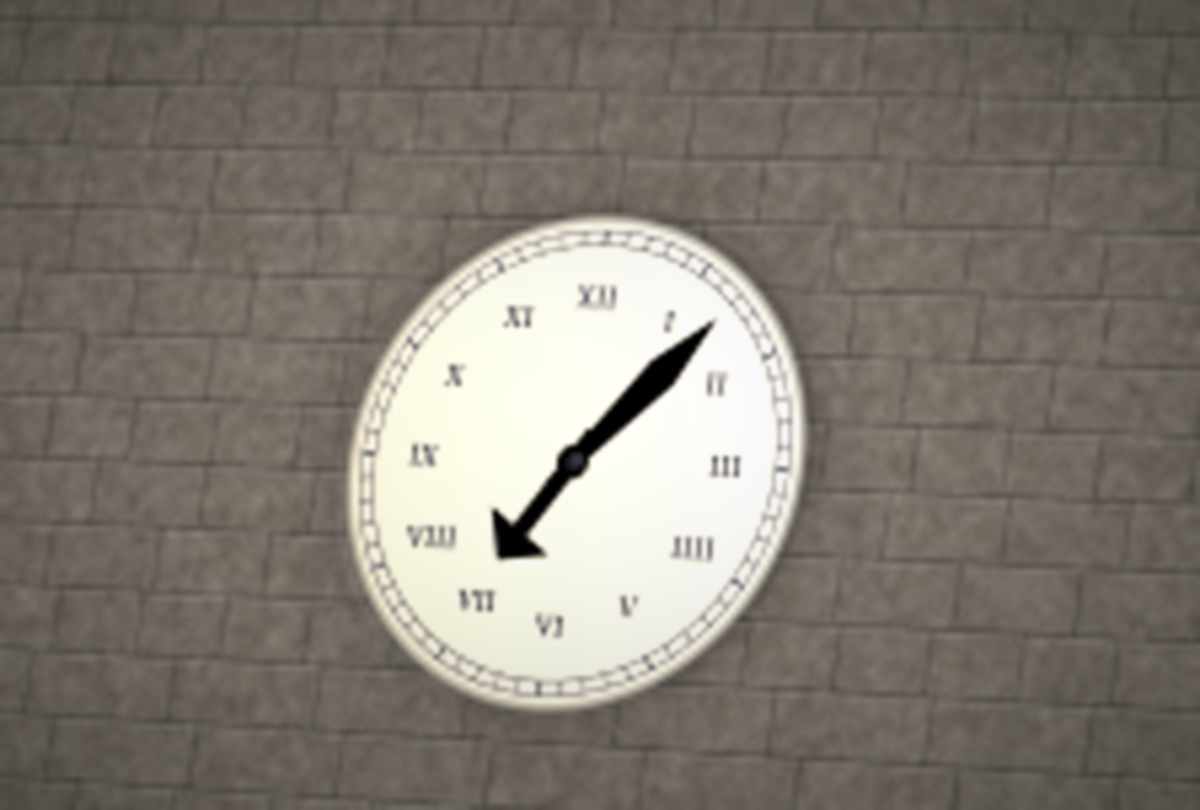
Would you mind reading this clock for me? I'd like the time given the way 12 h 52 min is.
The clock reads 7 h 07 min
